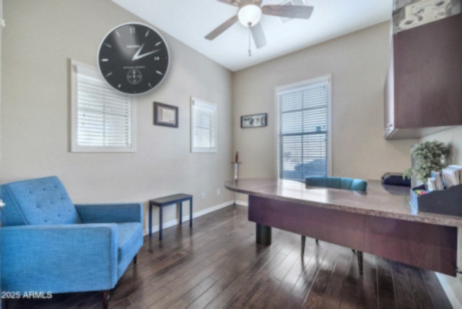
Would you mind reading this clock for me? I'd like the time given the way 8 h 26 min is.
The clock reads 1 h 12 min
